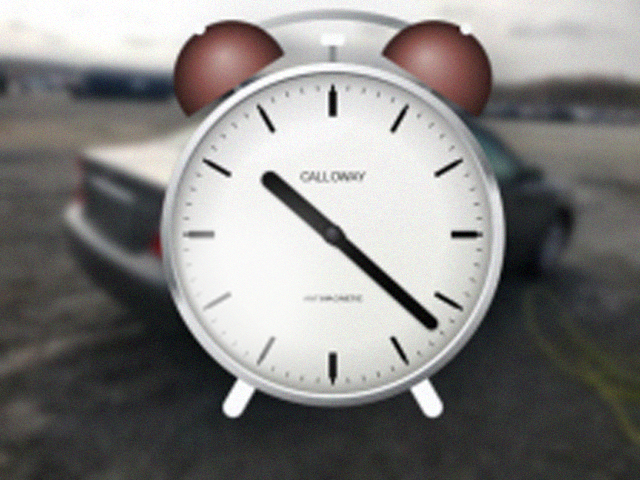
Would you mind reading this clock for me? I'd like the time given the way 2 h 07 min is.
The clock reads 10 h 22 min
